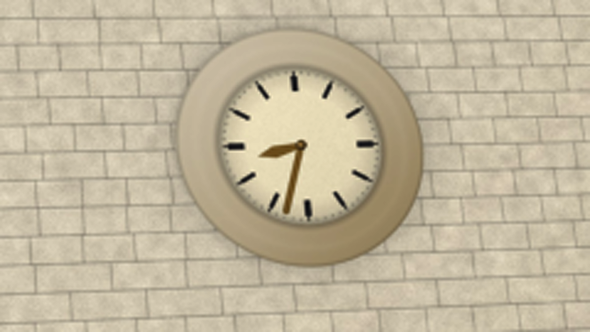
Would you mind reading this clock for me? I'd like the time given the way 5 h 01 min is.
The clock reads 8 h 33 min
